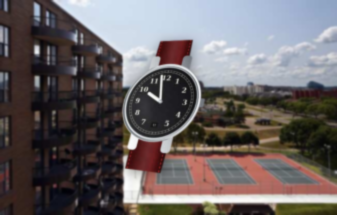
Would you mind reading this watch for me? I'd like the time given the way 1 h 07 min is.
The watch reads 9 h 58 min
